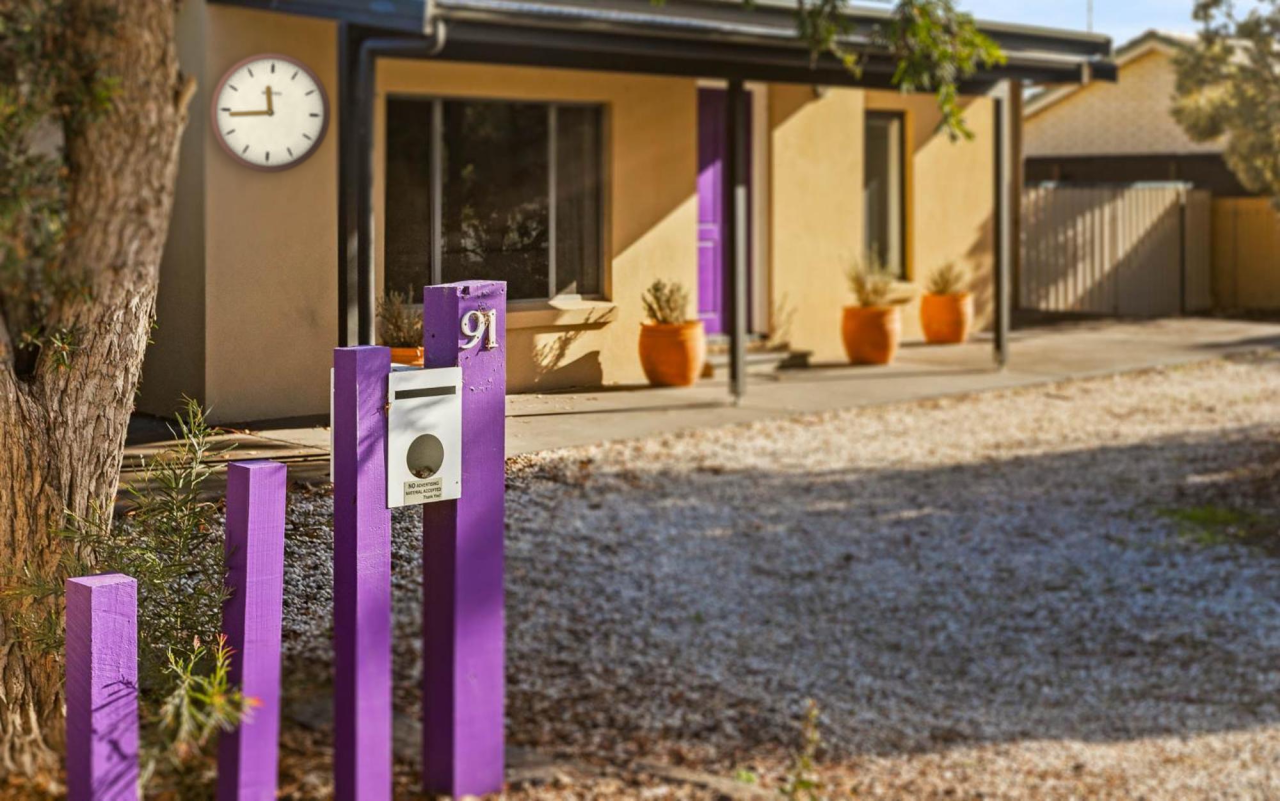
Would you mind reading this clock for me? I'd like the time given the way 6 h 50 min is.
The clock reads 11 h 44 min
